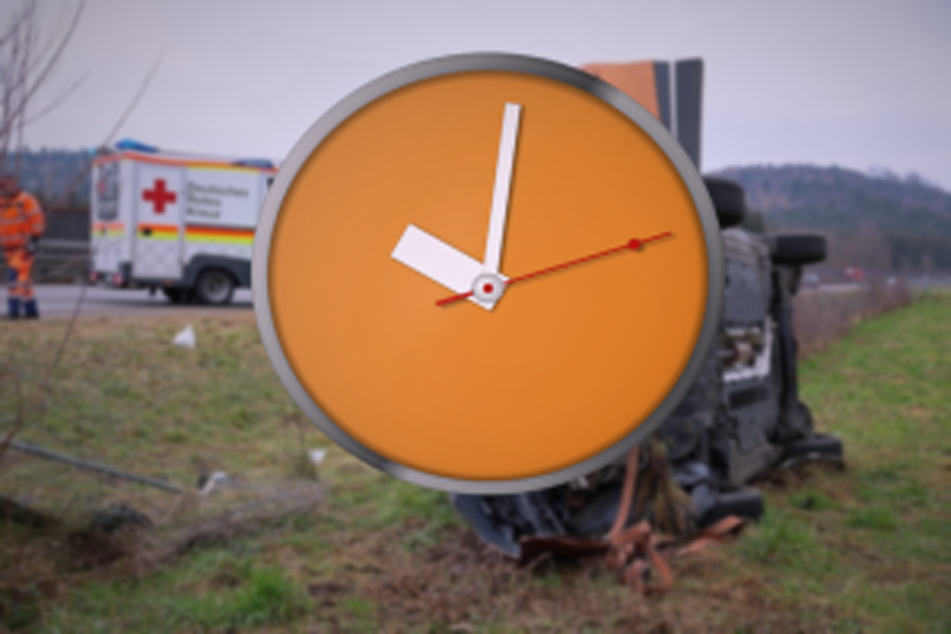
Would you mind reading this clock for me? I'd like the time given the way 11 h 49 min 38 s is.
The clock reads 10 h 01 min 12 s
